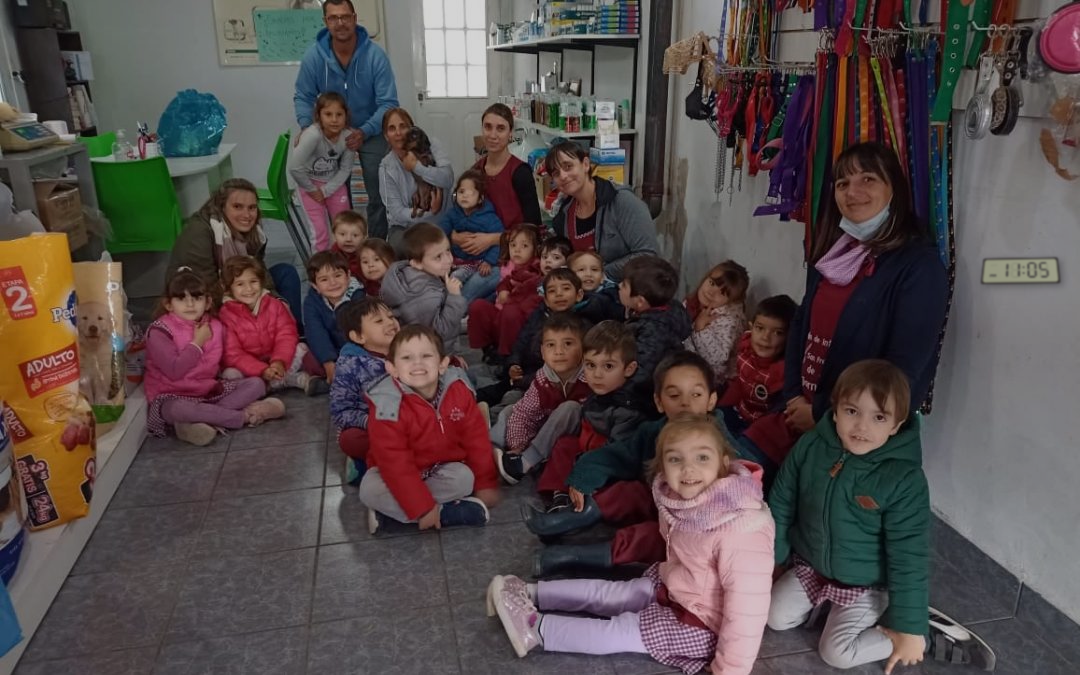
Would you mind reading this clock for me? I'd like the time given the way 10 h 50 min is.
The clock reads 11 h 05 min
